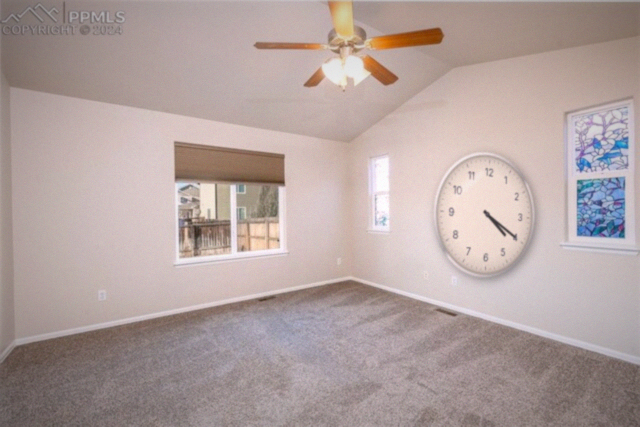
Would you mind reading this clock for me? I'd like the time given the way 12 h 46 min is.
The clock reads 4 h 20 min
